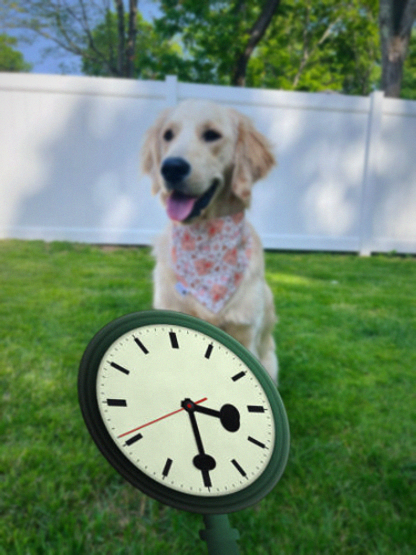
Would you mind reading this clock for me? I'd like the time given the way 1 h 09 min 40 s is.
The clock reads 3 h 29 min 41 s
